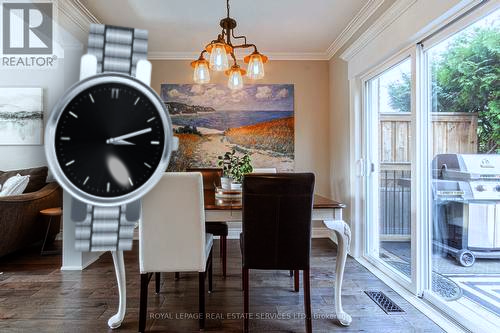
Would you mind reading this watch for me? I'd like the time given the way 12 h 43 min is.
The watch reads 3 h 12 min
